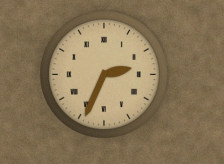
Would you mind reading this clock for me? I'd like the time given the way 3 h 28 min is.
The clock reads 2 h 34 min
